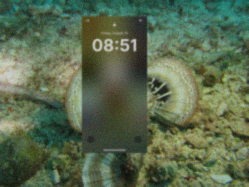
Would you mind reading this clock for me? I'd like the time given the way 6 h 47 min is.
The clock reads 8 h 51 min
